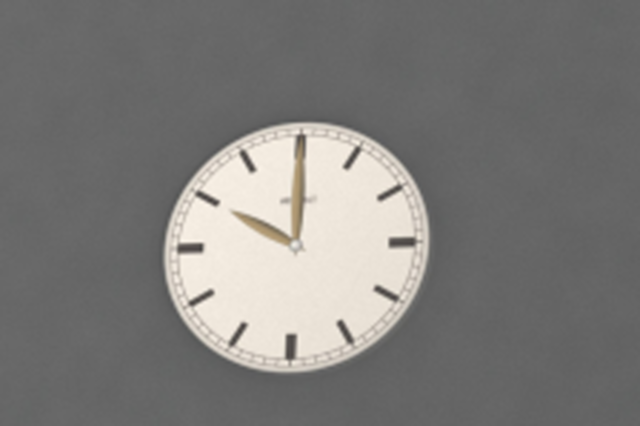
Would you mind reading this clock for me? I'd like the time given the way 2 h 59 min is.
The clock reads 10 h 00 min
